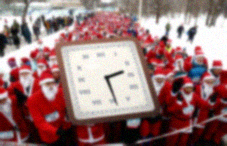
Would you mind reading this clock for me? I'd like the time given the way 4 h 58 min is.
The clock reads 2 h 29 min
